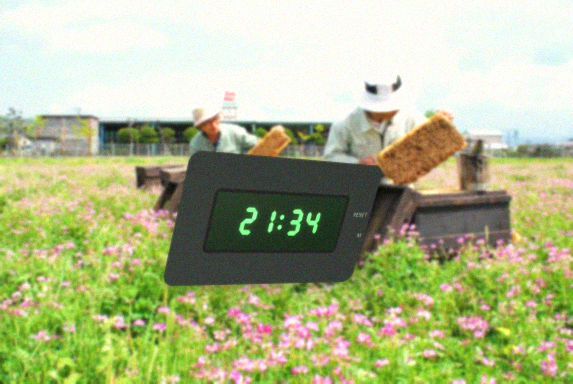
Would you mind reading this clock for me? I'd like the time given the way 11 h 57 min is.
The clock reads 21 h 34 min
